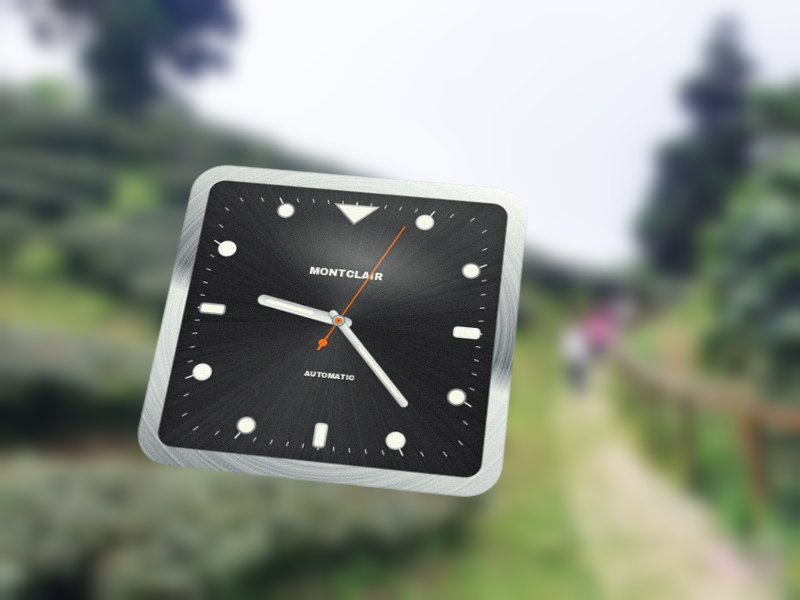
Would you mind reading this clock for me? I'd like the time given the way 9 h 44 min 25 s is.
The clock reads 9 h 23 min 04 s
